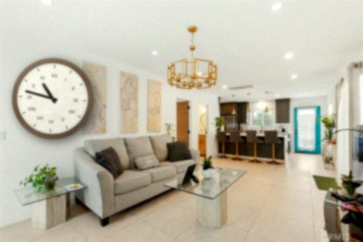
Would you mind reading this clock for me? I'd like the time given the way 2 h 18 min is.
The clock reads 10 h 47 min
